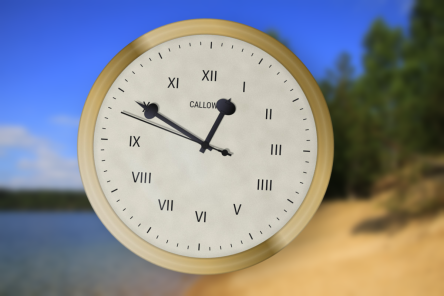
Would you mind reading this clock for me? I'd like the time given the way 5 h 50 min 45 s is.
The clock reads 12 h 49 min 48 s
